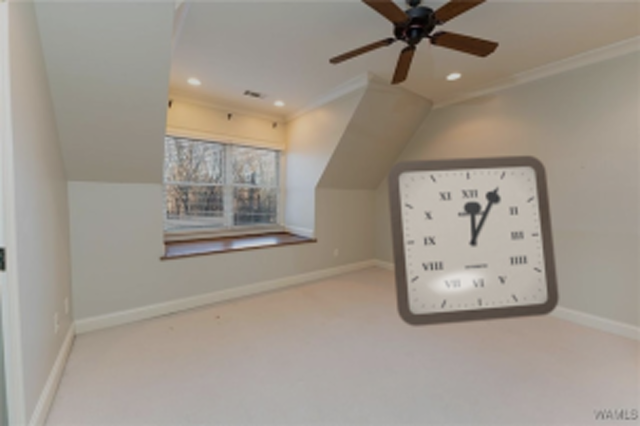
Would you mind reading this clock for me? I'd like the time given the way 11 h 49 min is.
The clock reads 12 h 05 min
